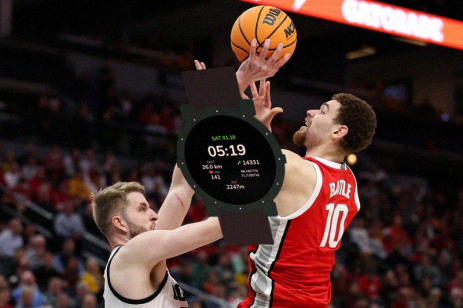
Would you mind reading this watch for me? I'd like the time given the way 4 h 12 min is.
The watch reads 5 h 19 min
